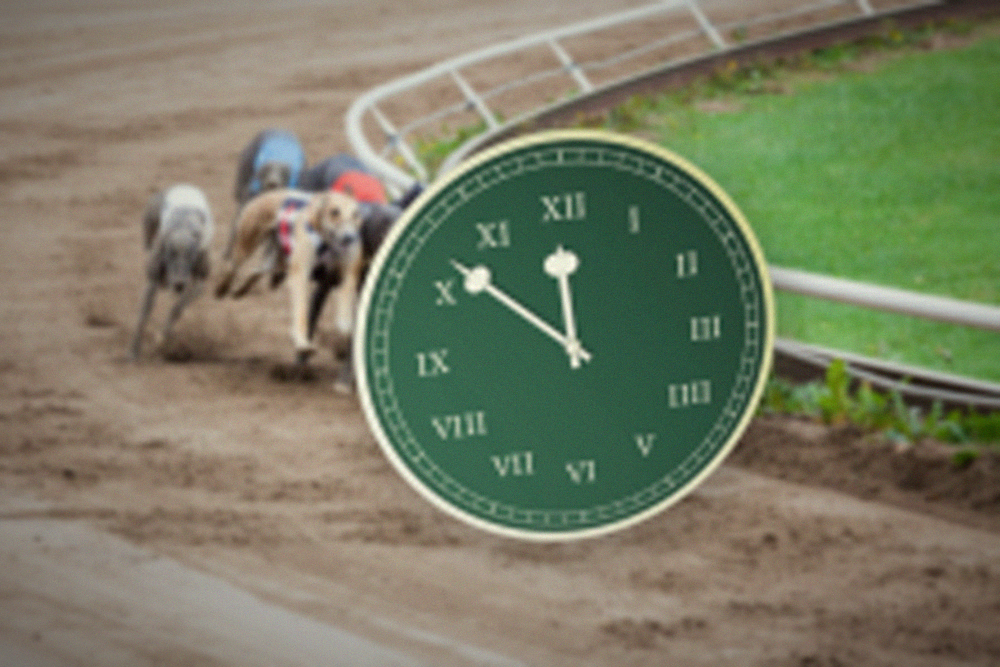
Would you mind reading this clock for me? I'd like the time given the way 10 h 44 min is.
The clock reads 11 h 52 min
